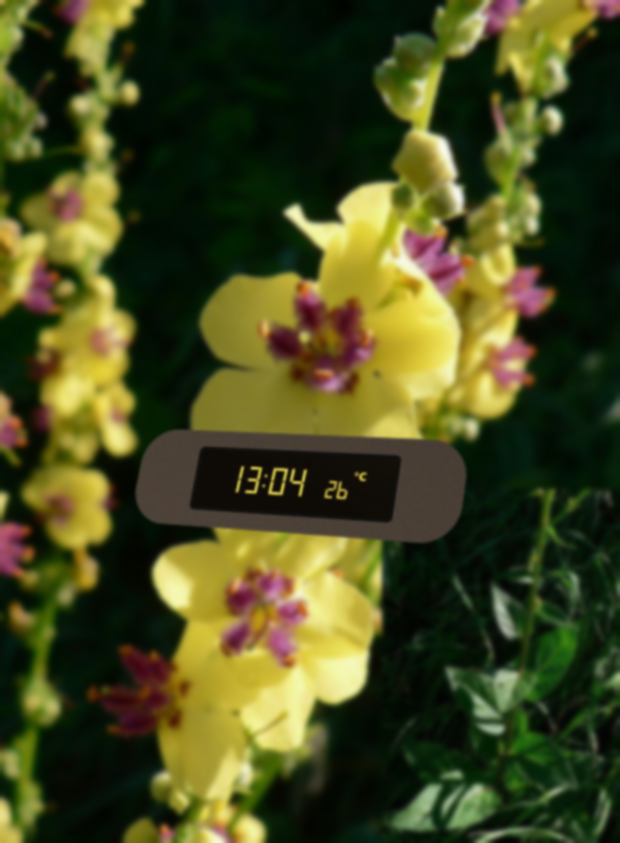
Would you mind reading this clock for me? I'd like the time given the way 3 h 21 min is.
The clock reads 13 h 04 min
